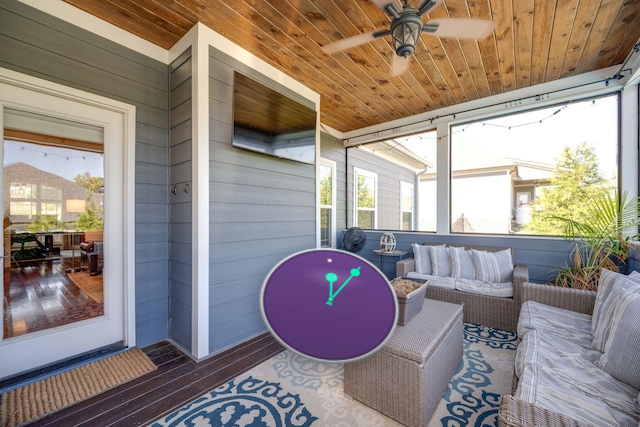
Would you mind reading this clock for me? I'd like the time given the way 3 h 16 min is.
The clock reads 12 h 06 min
